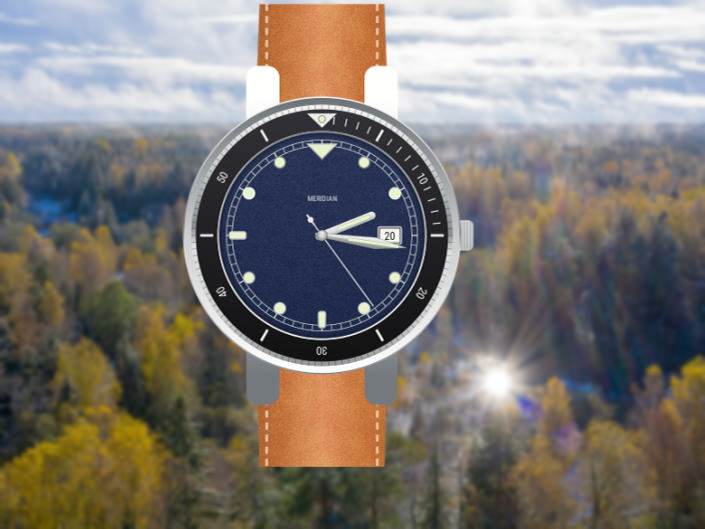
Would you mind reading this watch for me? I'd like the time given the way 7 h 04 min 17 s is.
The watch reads 2 h 16 min 24 s
